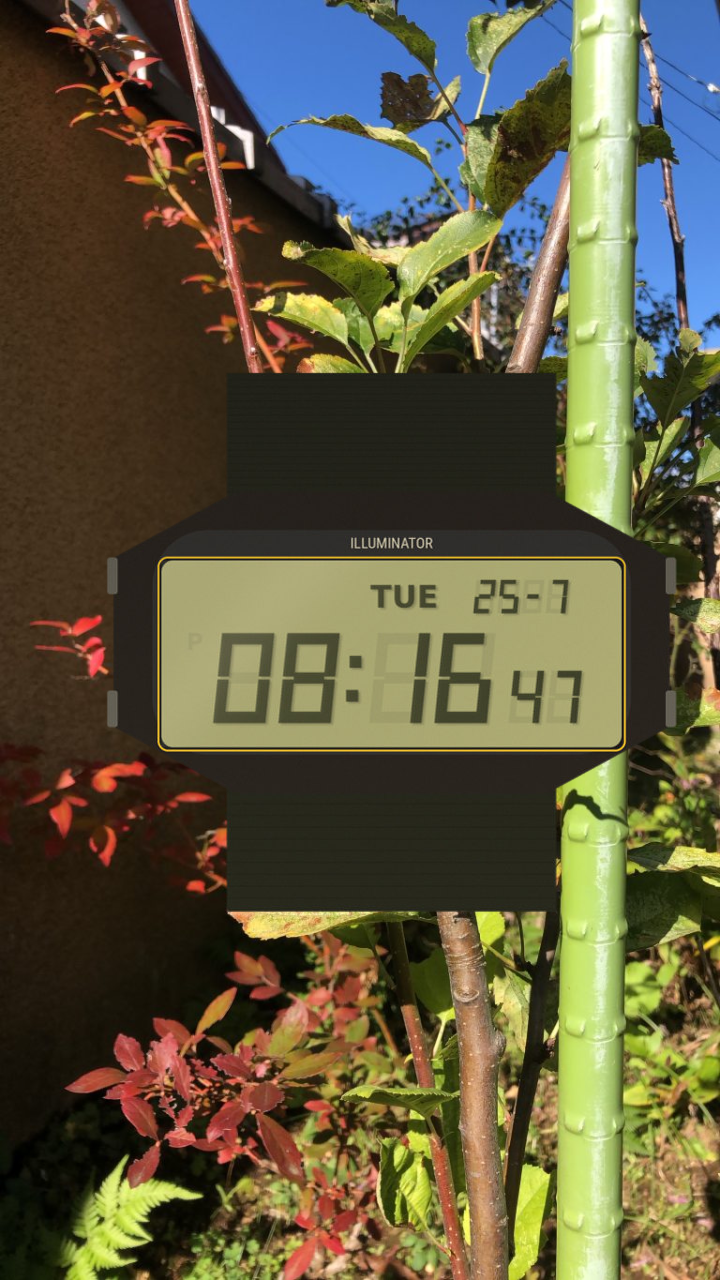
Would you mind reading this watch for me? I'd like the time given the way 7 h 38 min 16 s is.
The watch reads 8 h 16 min 47 s
